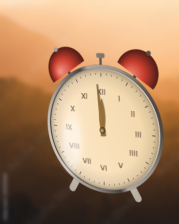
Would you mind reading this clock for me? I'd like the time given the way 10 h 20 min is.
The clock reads 11 h 59 min
